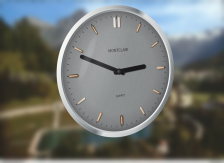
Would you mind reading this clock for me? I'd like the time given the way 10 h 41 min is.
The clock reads 2 h 49 min
